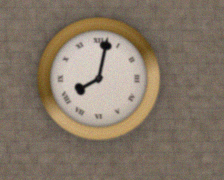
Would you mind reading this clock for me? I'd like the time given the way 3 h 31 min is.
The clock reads 8 h 02 min
